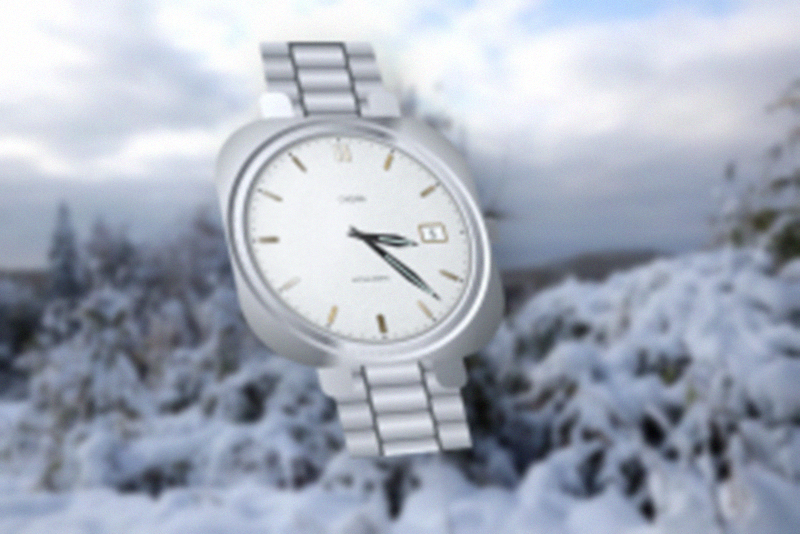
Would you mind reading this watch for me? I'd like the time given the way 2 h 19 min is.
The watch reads 3 h 23 min
